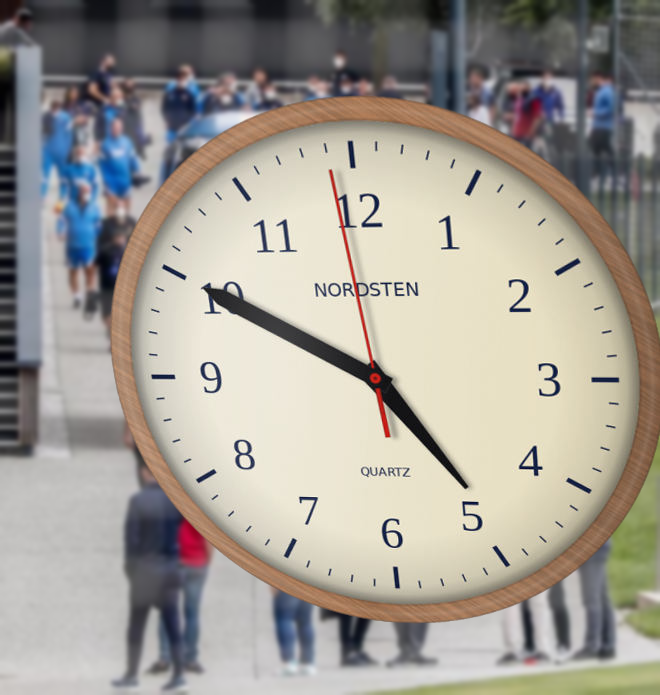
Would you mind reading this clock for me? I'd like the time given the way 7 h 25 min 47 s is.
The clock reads 4 h 49 min 59 s
